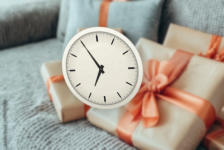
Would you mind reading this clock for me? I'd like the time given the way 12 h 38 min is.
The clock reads 6 h 55 min
